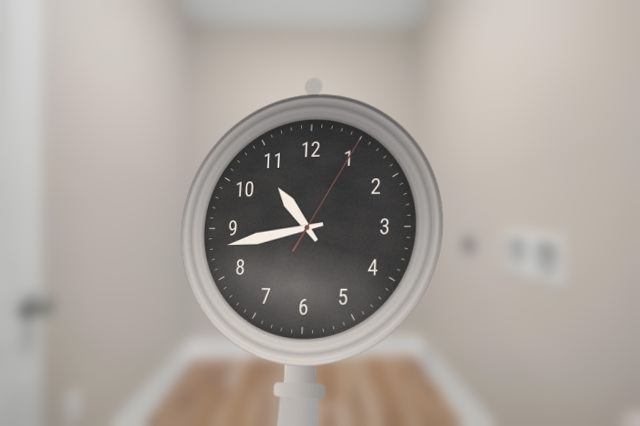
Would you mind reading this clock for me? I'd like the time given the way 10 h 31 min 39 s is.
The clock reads 10 h 43 min 05 s
